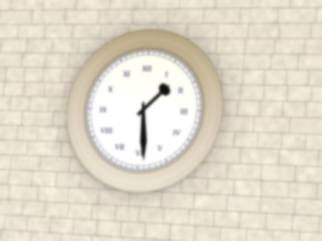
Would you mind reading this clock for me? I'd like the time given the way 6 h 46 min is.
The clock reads 1 h 29 min
